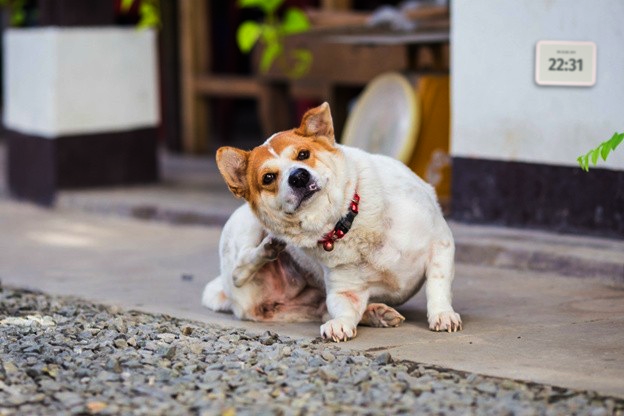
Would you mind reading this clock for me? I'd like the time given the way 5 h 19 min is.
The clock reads 22 h 31 min
